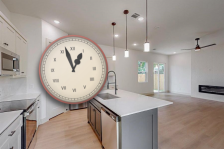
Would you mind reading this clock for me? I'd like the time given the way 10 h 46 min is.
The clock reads 12 h 57 min
